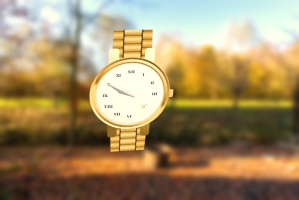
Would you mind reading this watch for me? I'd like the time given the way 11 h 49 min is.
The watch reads 9 h 50 min
